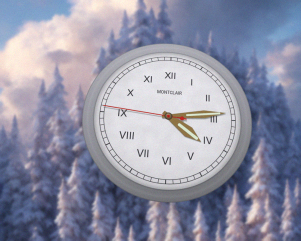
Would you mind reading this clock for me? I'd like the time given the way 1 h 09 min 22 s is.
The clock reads 4 h 13 min 46 s
